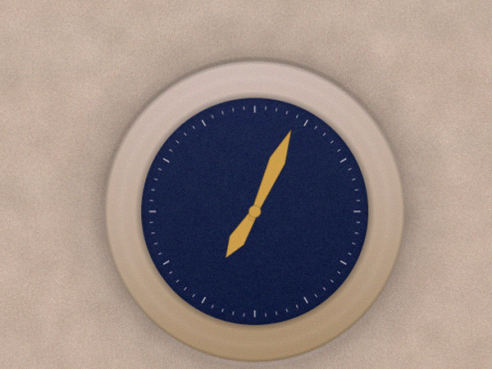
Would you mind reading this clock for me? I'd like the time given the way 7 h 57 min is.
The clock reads 7 h 04 min
